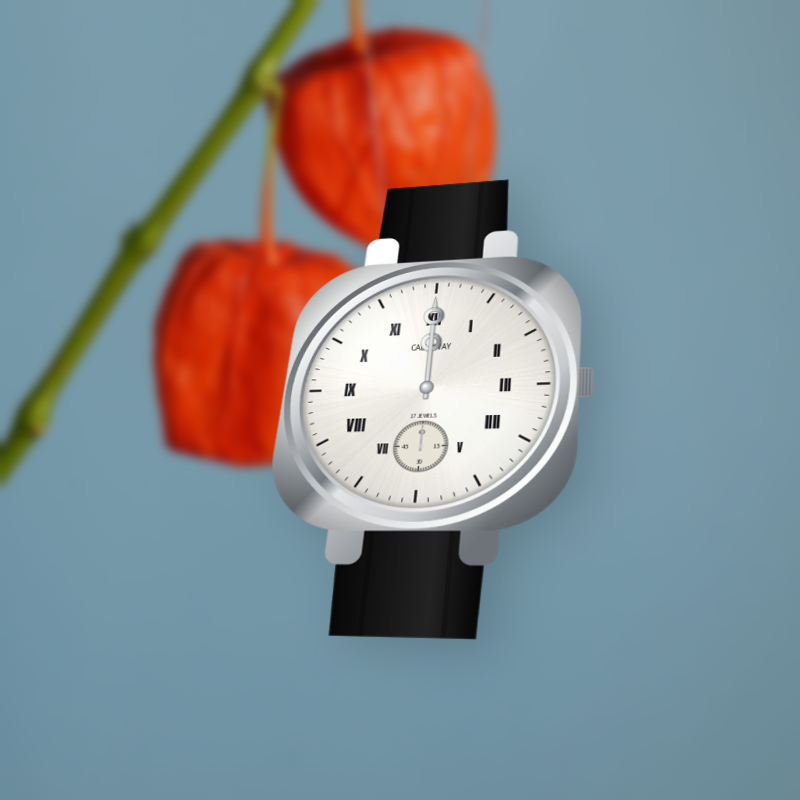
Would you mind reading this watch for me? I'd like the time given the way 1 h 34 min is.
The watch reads 12 h 00 min
